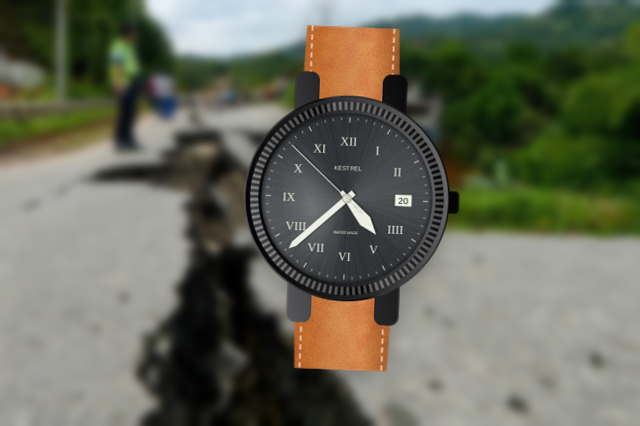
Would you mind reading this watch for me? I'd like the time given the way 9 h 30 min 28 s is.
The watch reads 4 h 37 min 52 s
